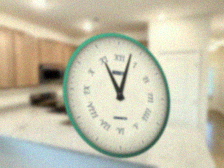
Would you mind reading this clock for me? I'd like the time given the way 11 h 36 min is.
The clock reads 11 h 03 min
